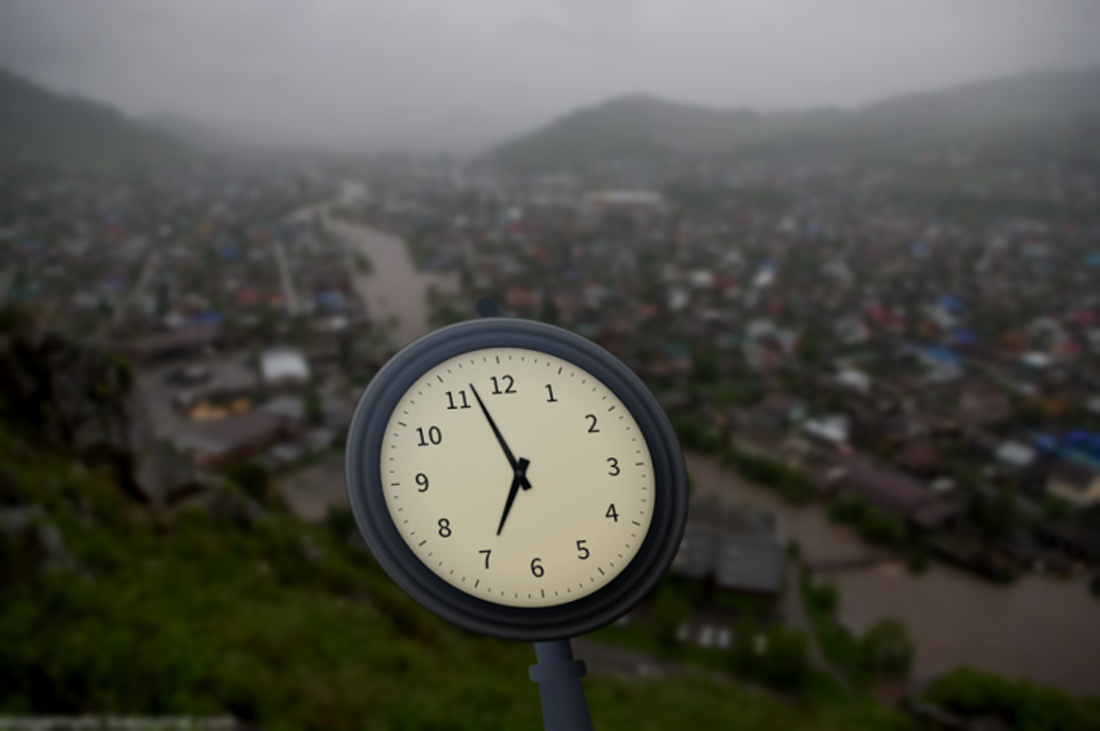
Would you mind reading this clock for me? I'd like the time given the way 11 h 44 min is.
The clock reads 6 h 57 min
